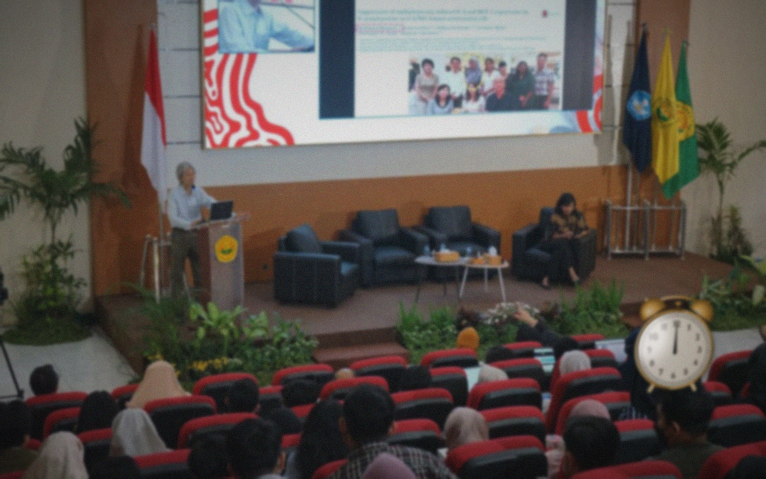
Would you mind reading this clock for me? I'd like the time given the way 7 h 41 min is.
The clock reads 12 h 00 min
